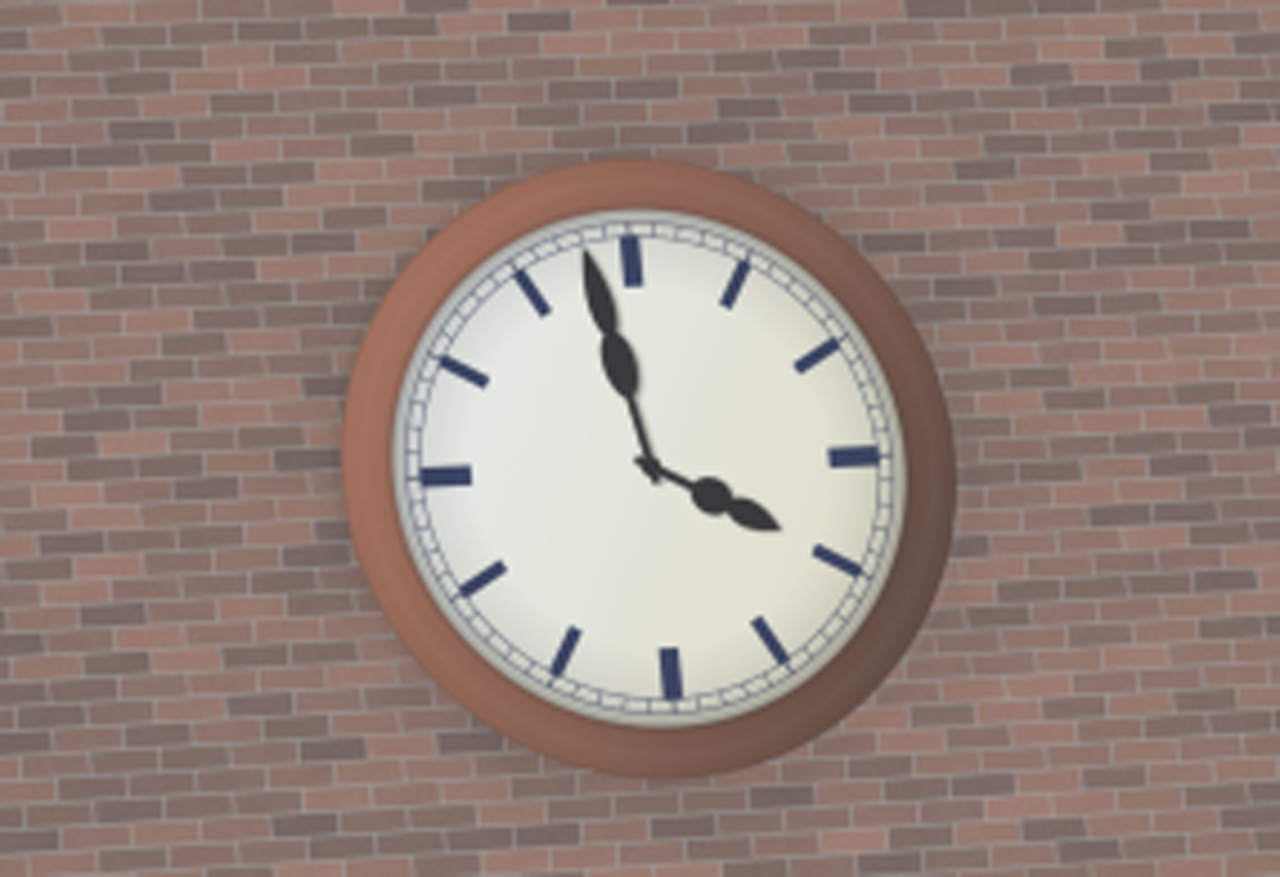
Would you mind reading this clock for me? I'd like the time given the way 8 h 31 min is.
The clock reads 3 h 58 min
